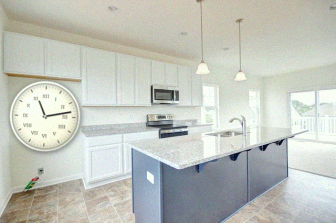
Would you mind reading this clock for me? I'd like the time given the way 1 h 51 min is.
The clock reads 11 h 13 min
